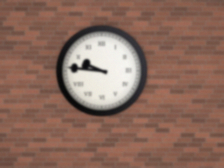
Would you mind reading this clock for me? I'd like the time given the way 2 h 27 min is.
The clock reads 9 h 46 min
